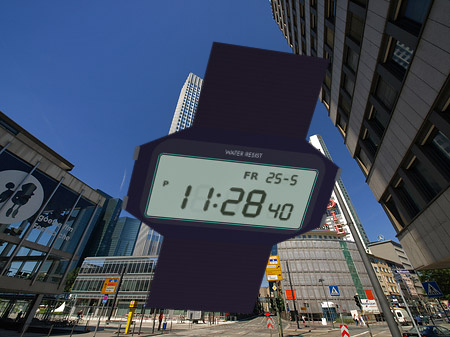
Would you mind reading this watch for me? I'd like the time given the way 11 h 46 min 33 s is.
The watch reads 11 h 28 min 40 s
